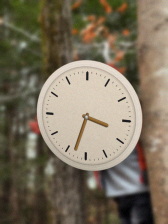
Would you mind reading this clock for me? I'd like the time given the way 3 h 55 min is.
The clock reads 3 h 33 min
